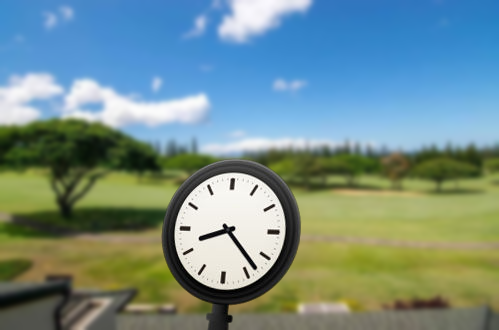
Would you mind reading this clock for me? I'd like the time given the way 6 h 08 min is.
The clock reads 8 h 23 min
